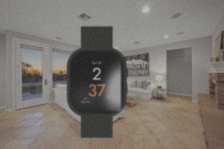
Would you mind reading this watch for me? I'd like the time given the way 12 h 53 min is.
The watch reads 2 h 37 min
